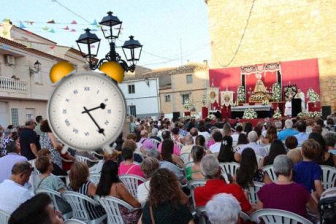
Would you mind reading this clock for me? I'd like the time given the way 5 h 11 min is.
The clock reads 2 h 24 min
